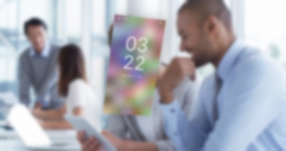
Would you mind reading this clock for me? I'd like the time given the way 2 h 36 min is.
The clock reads 3 h 22 min
